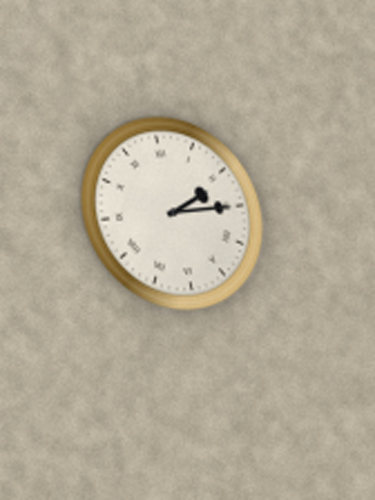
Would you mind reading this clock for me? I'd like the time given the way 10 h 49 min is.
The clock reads 2 h 15 min
